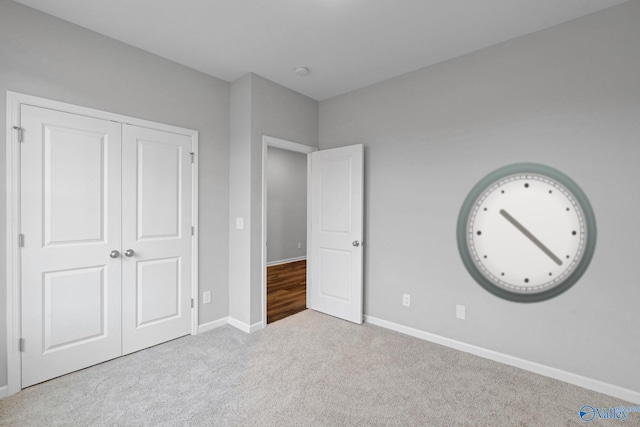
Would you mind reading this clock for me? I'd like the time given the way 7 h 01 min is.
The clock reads 10 h 22 min
